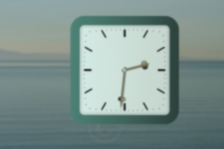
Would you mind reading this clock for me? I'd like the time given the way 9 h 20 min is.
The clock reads 2 h 31 min
